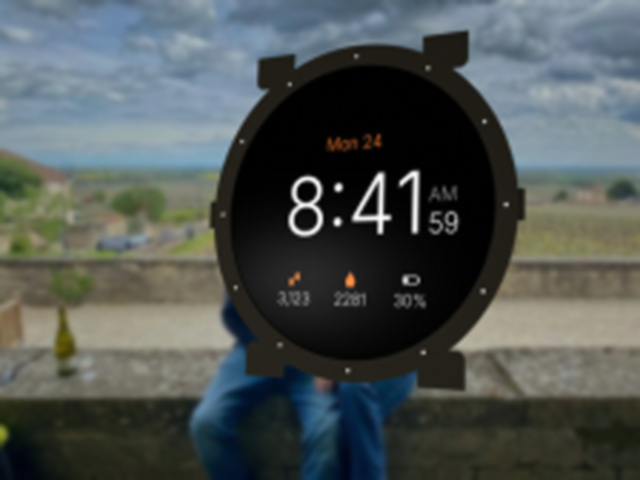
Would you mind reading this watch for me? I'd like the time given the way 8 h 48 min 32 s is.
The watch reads 8 h 41 min 59 s
